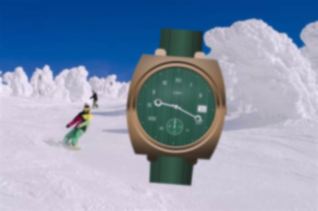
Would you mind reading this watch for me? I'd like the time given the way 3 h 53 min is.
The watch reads 9 h 19 min
